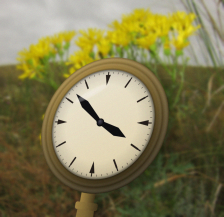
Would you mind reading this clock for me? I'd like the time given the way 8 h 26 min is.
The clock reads 3 h 52 min
